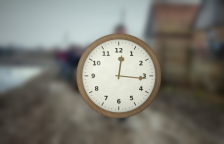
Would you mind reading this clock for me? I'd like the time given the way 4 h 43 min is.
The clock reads 12 h 16 min
